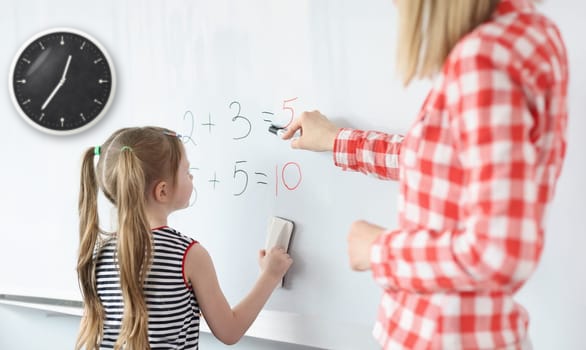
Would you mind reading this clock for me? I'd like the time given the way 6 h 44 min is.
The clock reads 12 h 36 min
